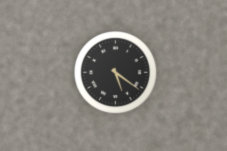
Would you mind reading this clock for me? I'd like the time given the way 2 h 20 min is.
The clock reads 5 h 21 min
